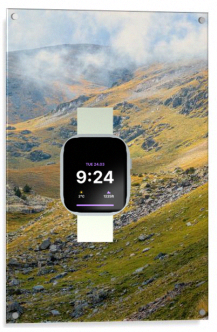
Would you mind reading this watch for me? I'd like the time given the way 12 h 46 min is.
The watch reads 9 h 24 min
